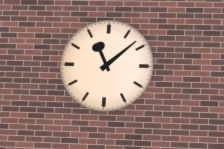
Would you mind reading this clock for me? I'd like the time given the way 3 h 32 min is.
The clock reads 11 h 08 min
